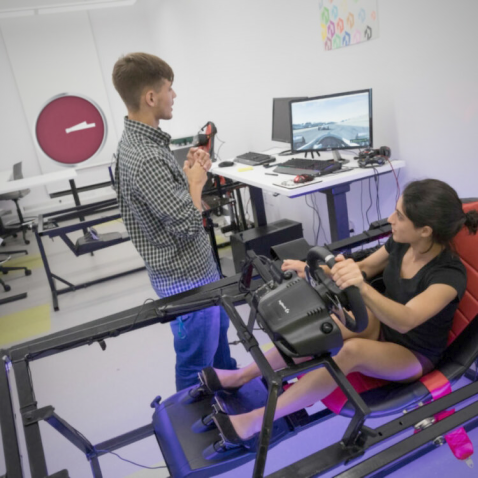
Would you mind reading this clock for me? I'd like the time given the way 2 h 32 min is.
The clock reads 2 h 13 min
